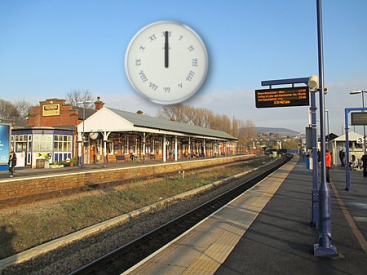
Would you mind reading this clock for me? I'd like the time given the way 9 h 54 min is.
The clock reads 12 h 00 min
